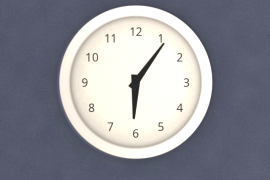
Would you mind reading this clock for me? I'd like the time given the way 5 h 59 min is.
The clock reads 6 h 06 min
